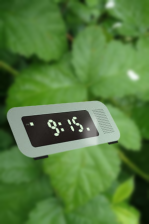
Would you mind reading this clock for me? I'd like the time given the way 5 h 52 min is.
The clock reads 9 h 15 min
